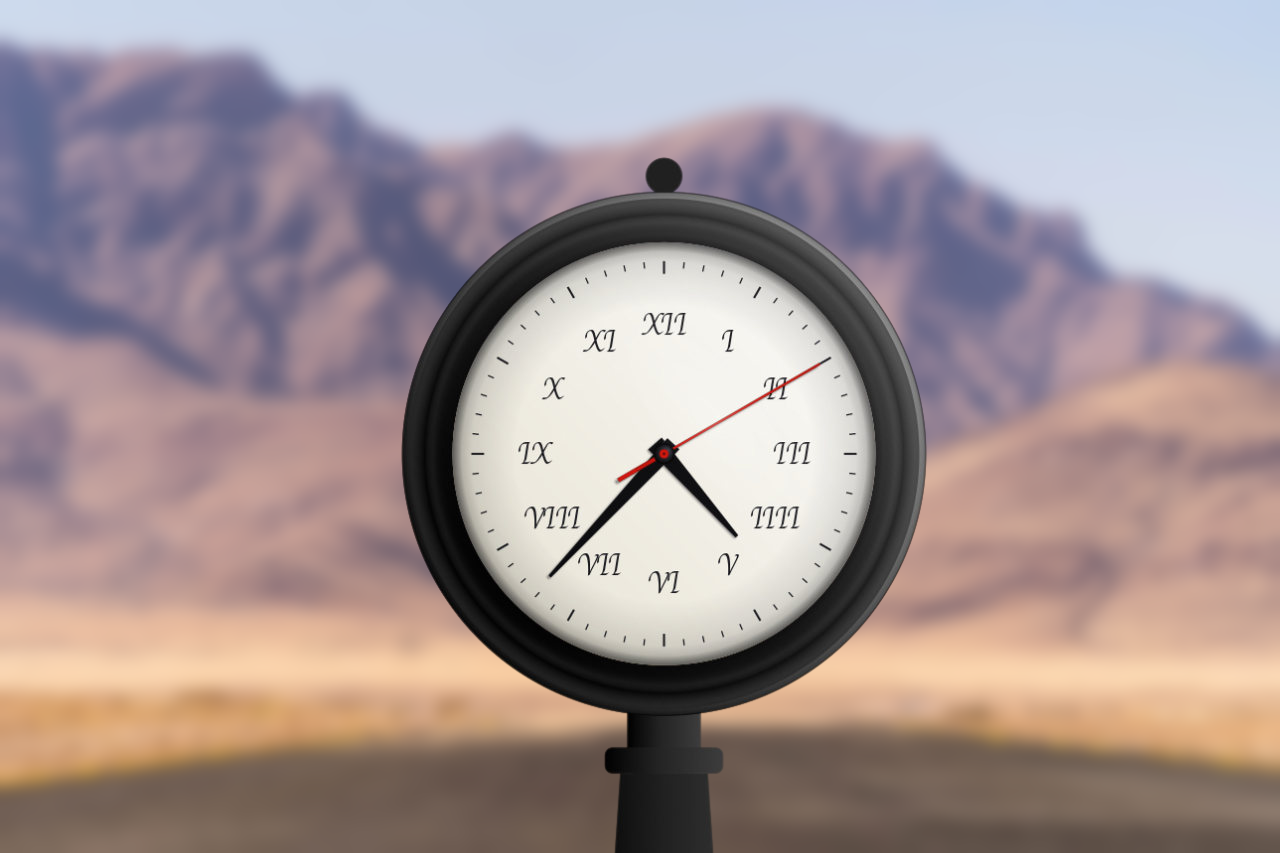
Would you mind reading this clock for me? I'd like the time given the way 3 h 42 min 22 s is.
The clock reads 4 h 37 min 10 s
